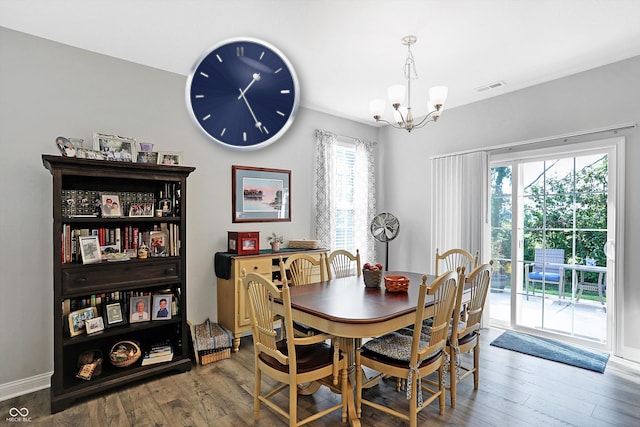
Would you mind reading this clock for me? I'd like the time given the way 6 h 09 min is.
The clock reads 1 h 26 min
